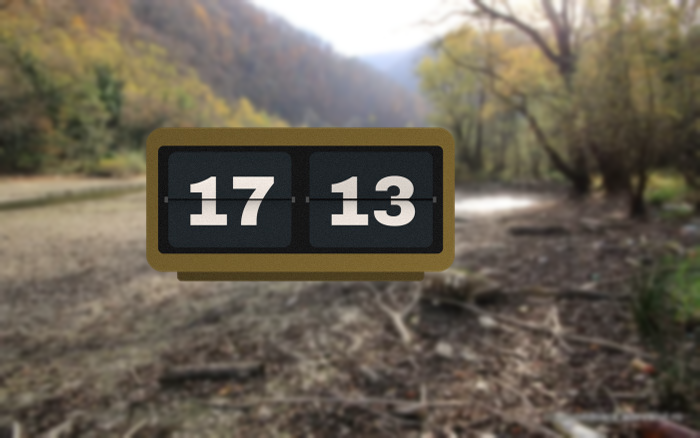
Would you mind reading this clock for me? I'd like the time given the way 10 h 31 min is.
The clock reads 17 h 13 min
